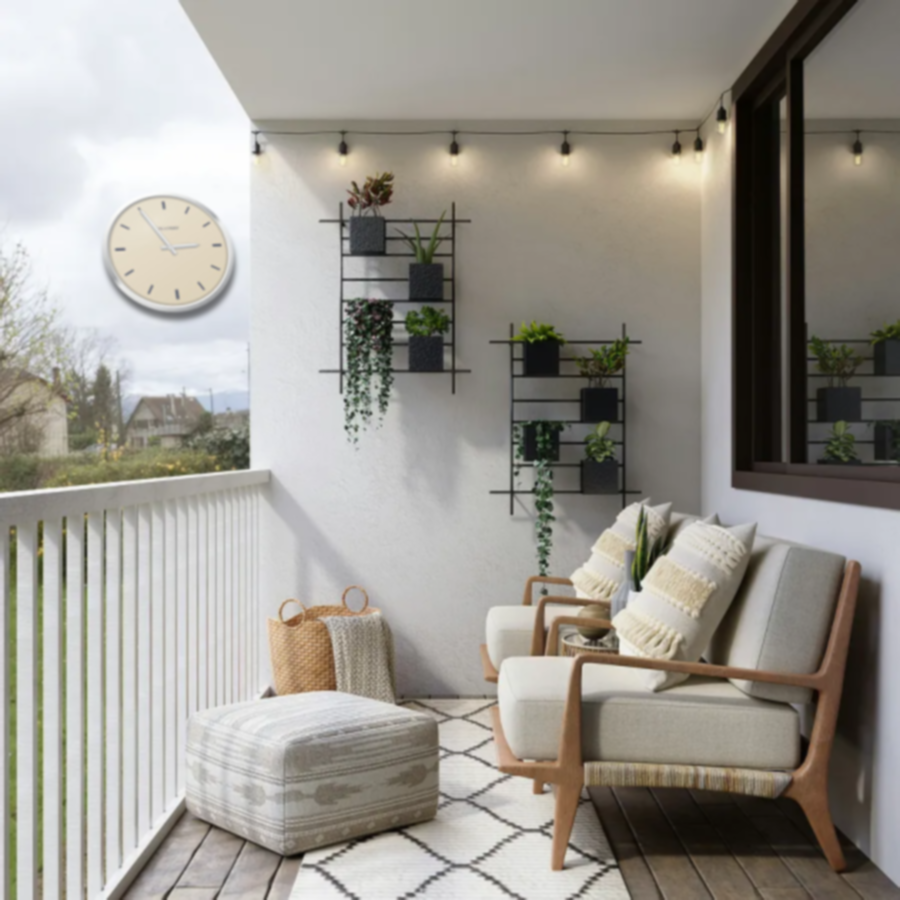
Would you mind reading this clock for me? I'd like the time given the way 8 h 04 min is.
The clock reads 2 h 55 min
